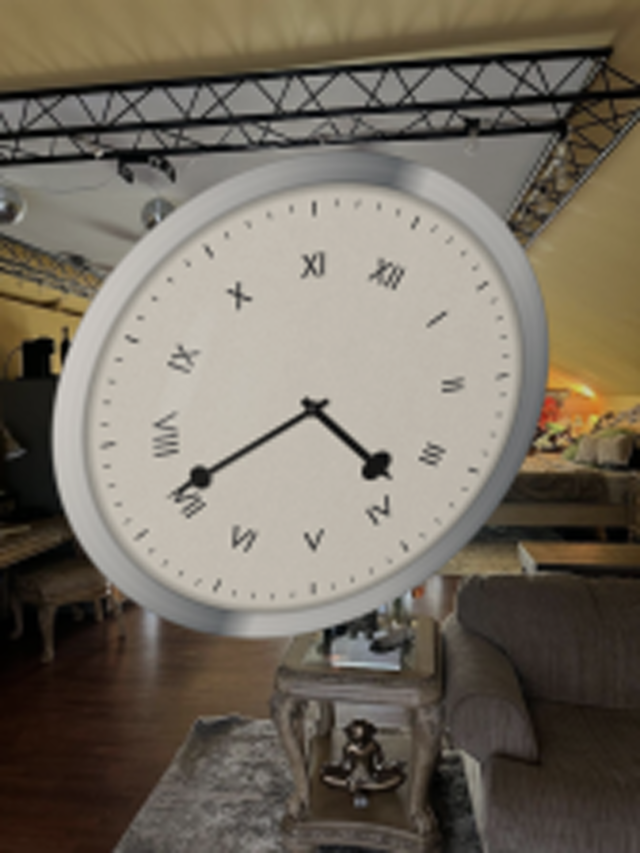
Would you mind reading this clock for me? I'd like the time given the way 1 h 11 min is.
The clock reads 3 h 36 min
